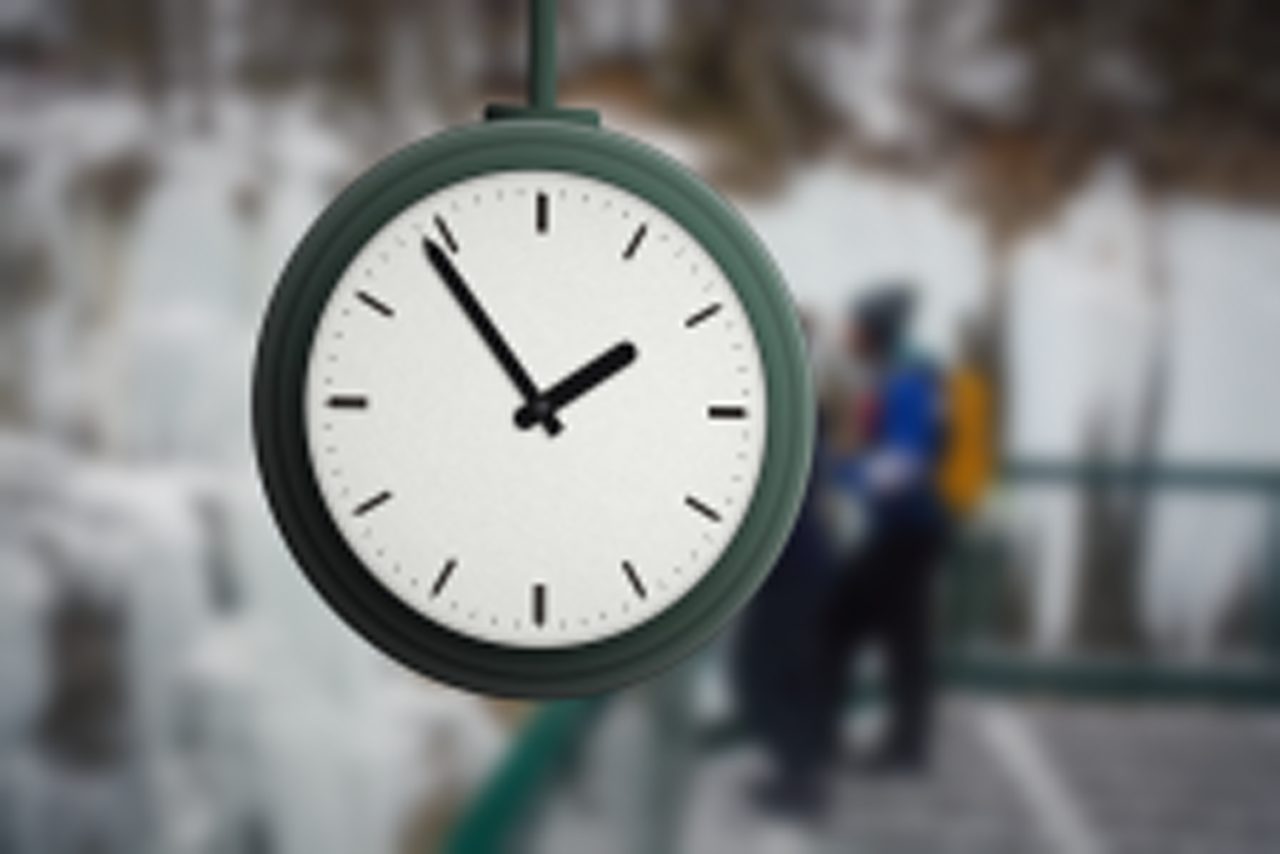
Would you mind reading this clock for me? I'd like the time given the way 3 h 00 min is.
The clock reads 1 h 54 min
